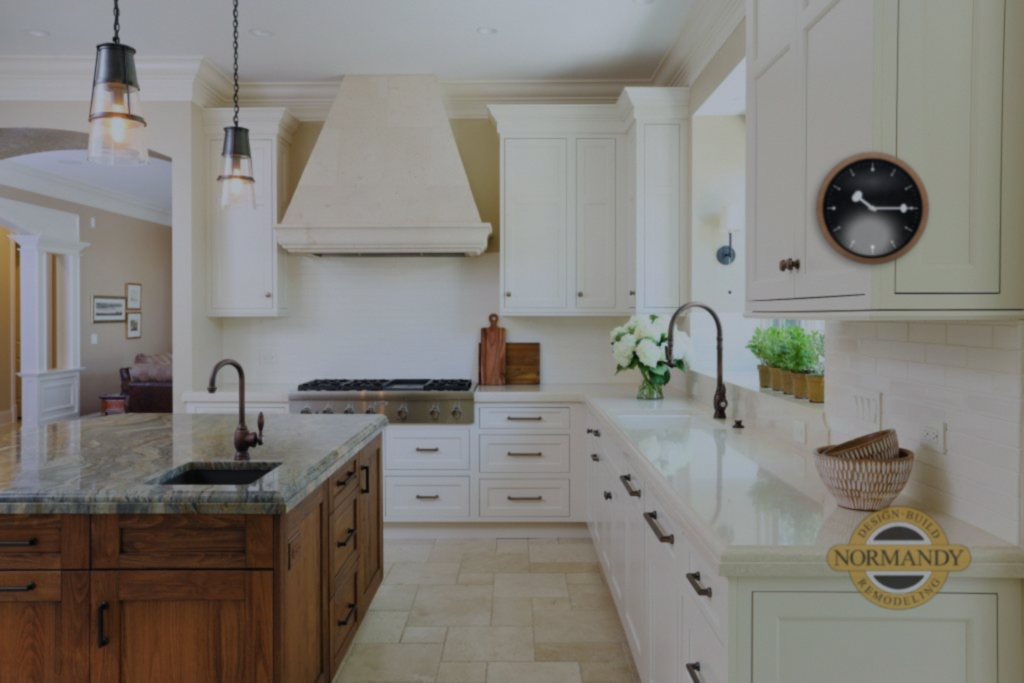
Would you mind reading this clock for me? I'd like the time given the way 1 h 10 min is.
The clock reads 10 h 15 min
